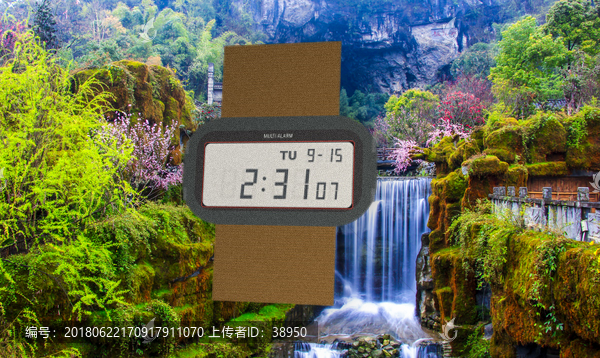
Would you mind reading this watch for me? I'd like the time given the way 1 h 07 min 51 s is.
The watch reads 2 h 31 min 07 s
